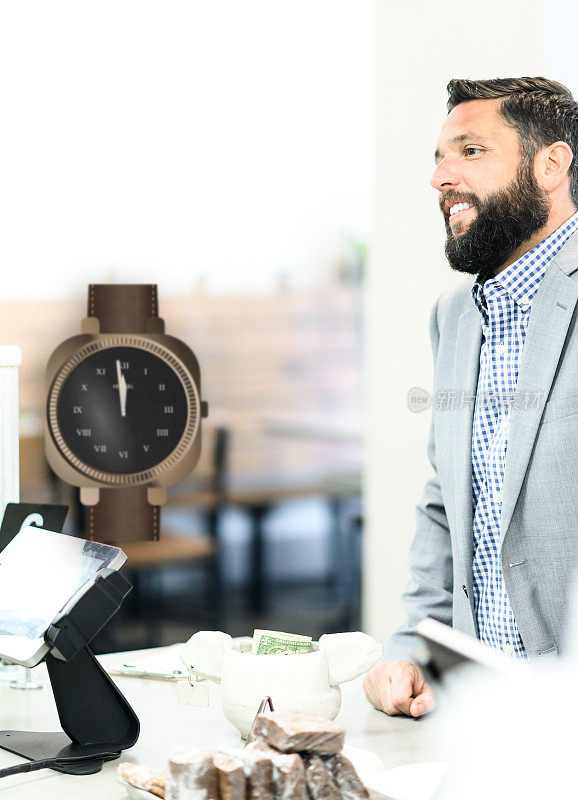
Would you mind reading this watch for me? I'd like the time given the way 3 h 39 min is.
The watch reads 11 h 59 min
